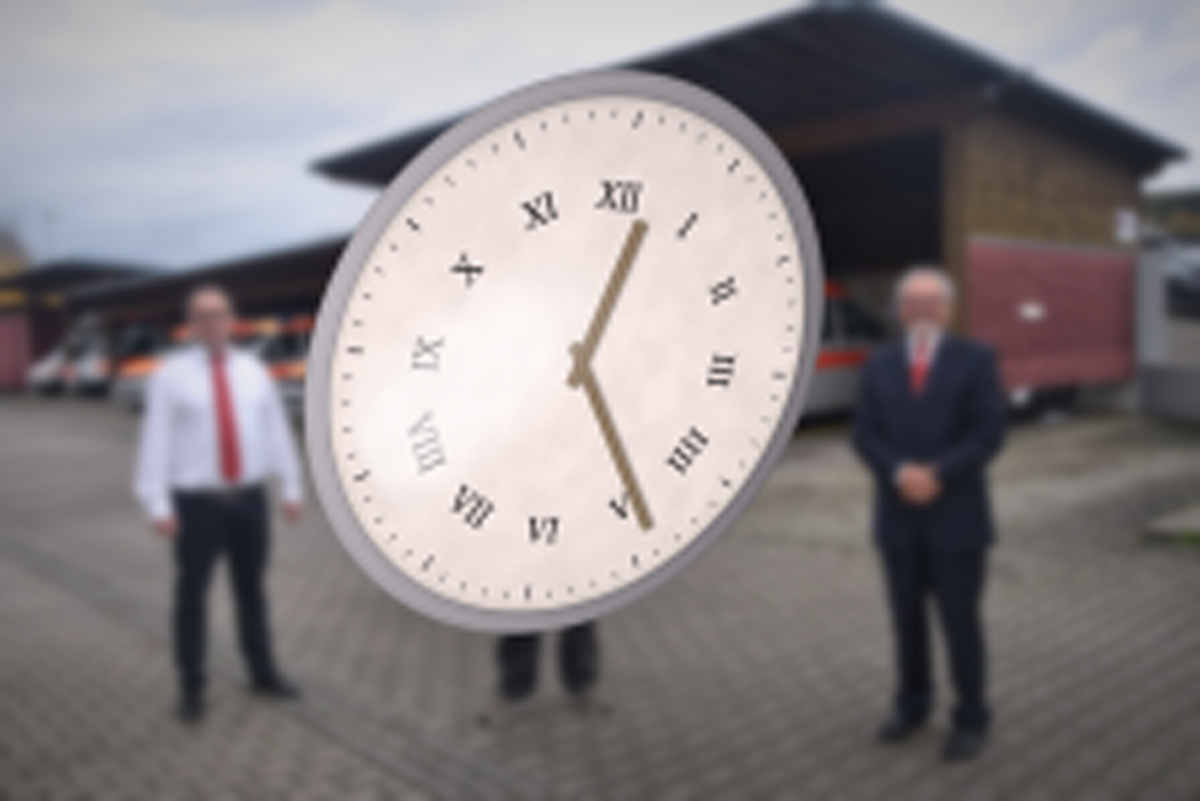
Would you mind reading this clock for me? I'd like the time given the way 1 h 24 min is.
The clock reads 12 h 24 min
